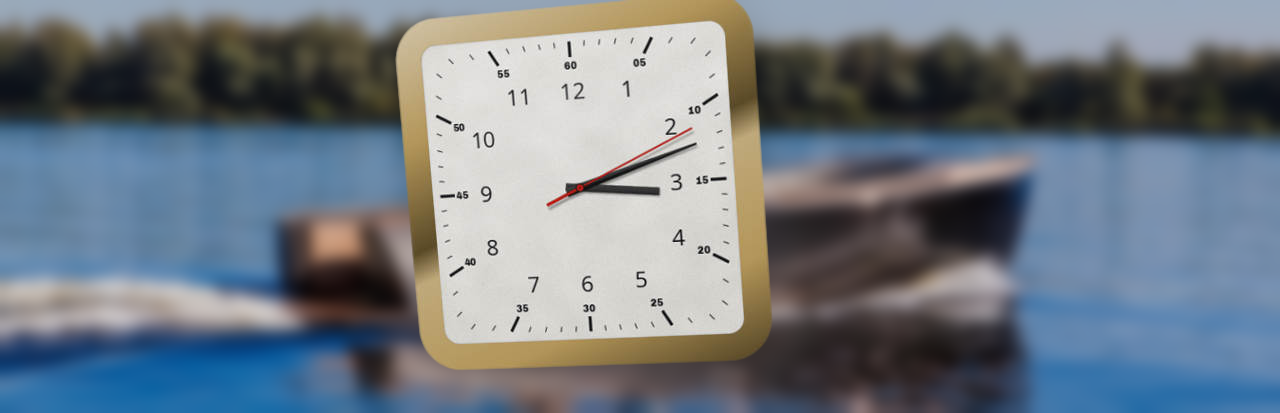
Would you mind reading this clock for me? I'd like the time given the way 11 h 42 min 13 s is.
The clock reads 3 h 12 min 11 s
